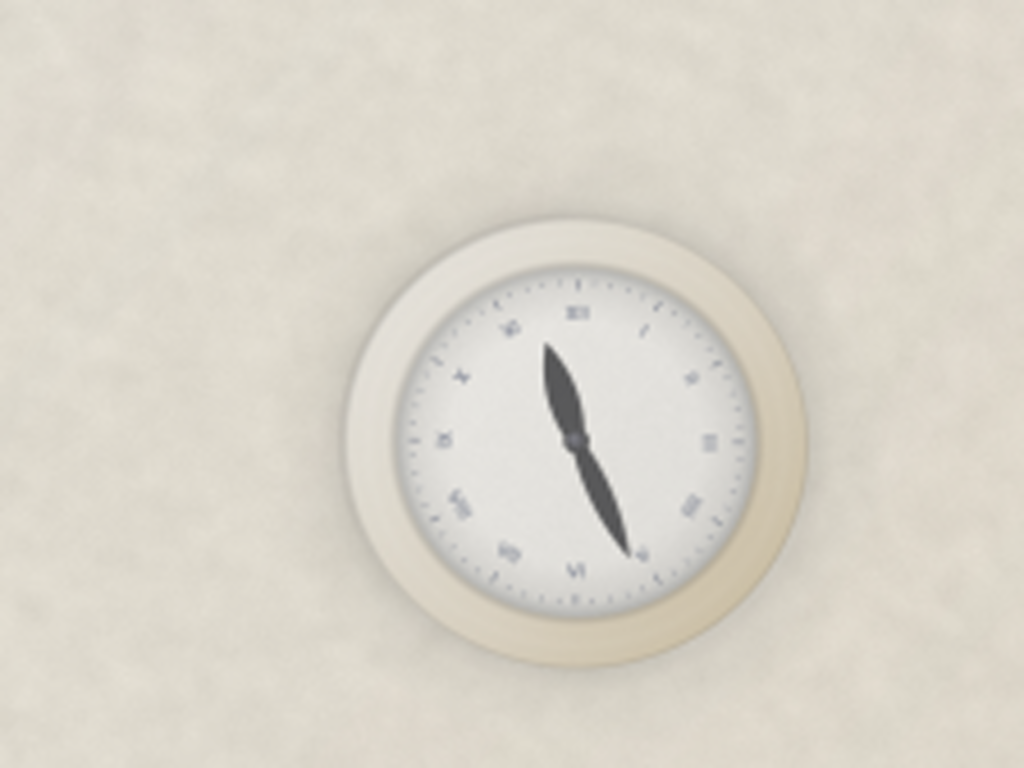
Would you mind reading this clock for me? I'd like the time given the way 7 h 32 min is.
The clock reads 11 h 26 min
